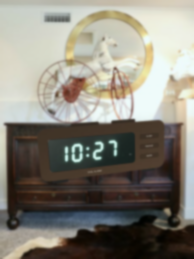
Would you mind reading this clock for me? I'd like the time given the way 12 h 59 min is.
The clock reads 10 h 27 min
